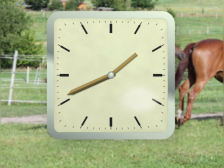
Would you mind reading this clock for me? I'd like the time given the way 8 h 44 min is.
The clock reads 1 h 41 min
